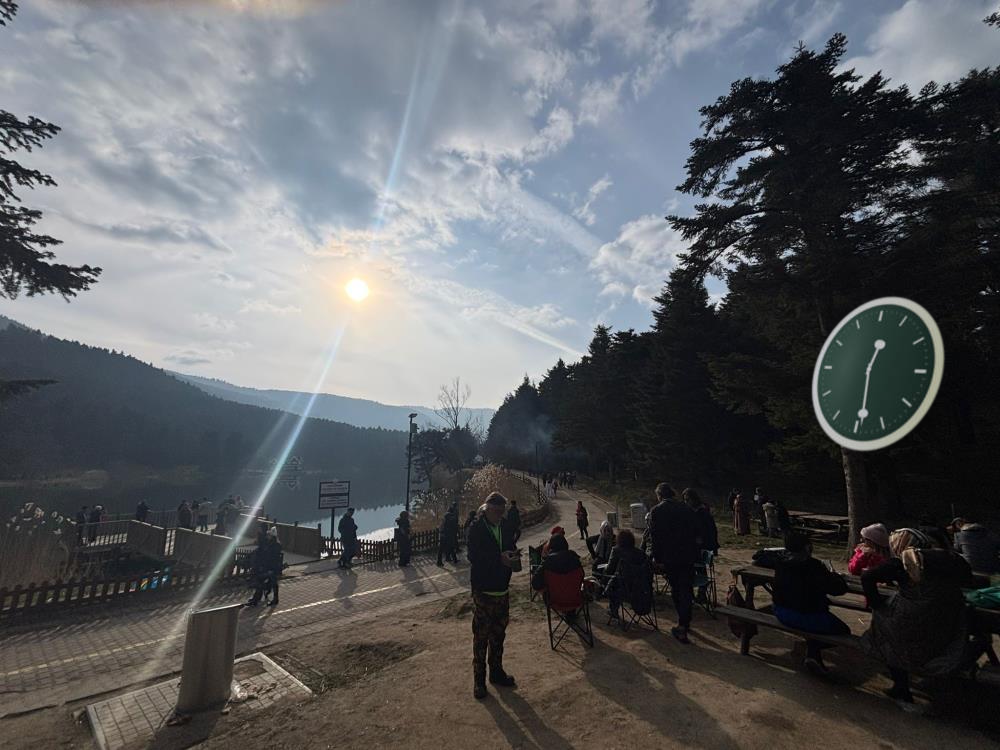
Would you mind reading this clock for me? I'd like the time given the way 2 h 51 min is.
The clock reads 12 h 29 min
